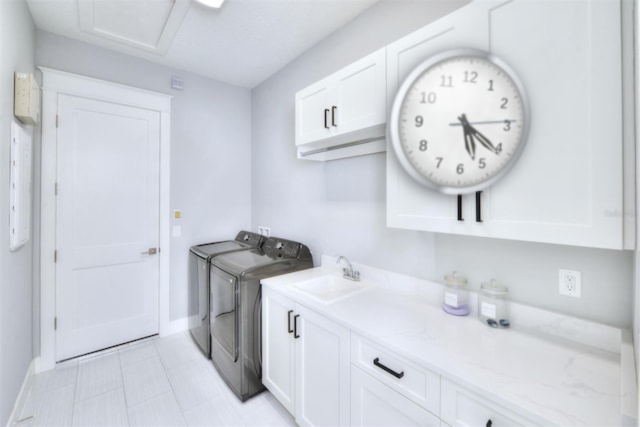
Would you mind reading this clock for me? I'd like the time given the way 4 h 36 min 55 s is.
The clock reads 5 h 21 min 14 s
